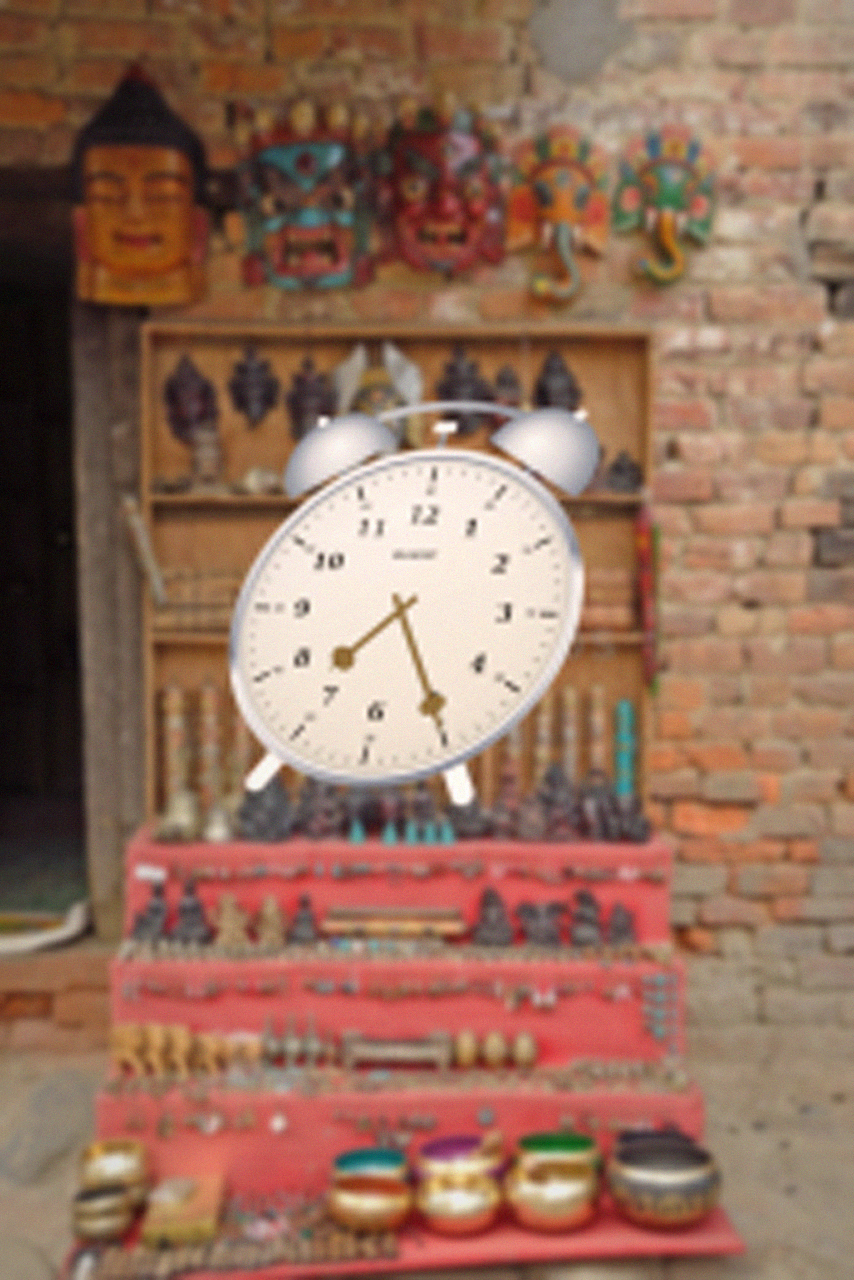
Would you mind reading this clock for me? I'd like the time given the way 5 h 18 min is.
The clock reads 7 h 25 min
